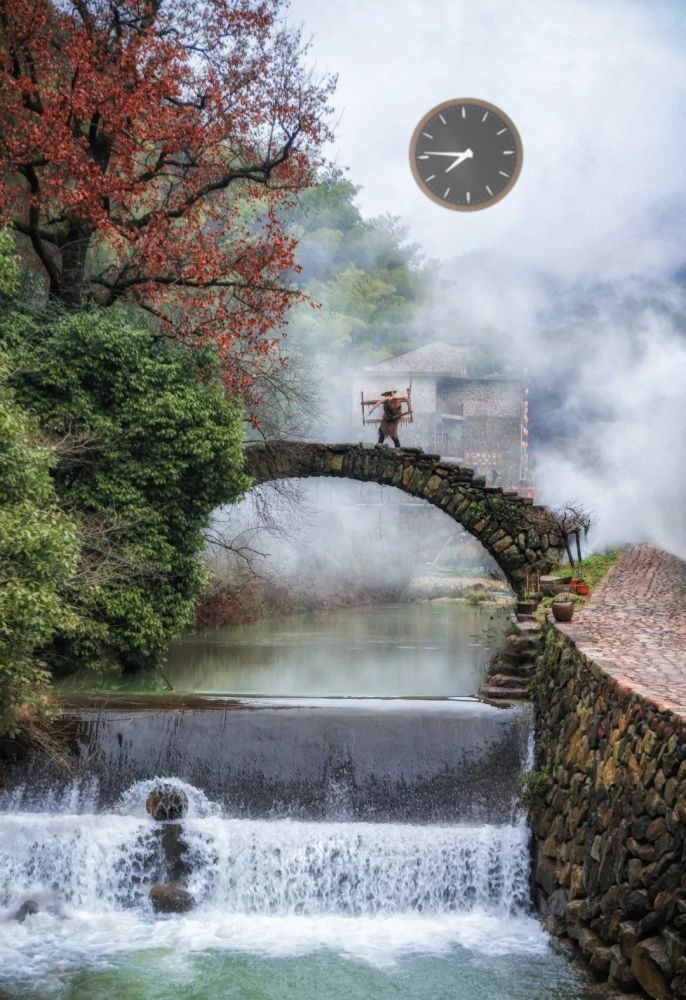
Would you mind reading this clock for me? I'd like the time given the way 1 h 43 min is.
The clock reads 7 h 46 min
